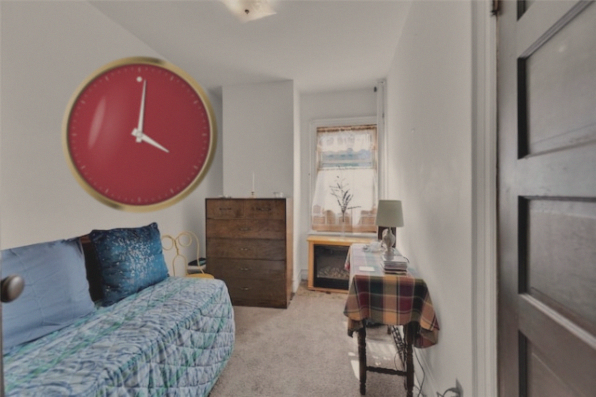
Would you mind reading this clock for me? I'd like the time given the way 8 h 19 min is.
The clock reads 4 h 01 min
